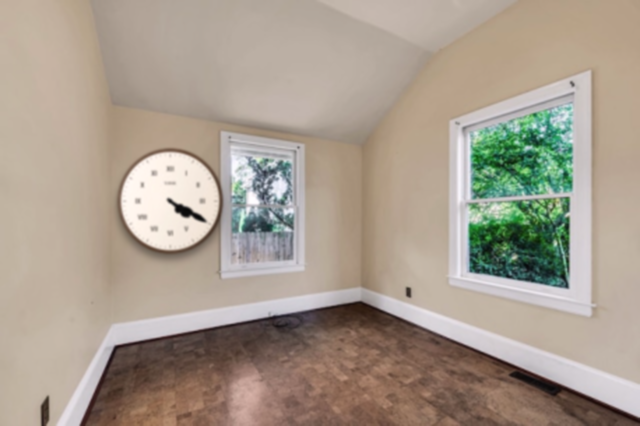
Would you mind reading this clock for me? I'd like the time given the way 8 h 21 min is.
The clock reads 4 h 20 min
